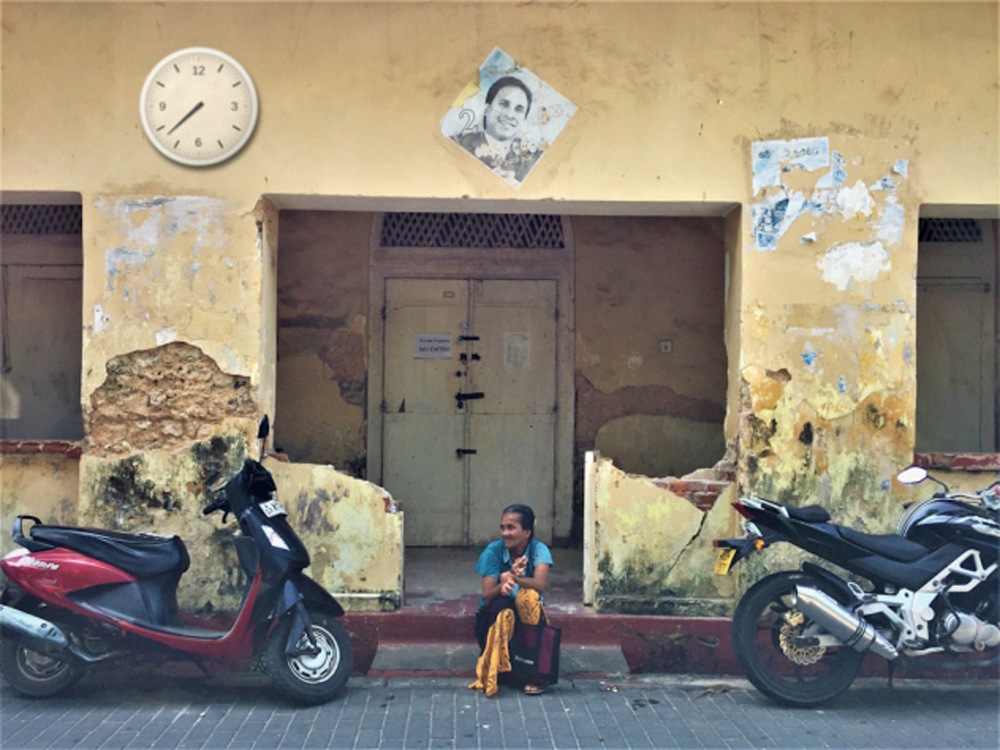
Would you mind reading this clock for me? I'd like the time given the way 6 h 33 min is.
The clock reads 7 h 38 min
